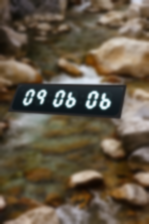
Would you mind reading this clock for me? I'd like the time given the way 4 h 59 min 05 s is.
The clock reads 9 h 06 min 06 s
